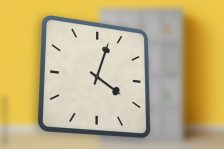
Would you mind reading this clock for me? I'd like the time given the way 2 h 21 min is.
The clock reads 4 h 03 min
